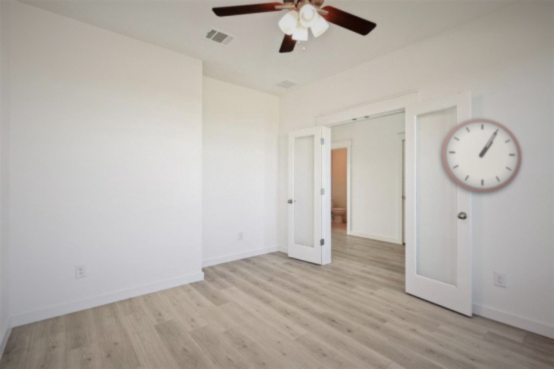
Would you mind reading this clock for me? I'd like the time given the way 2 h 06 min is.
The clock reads 1 h 05 min
